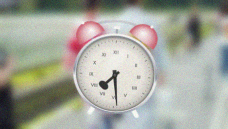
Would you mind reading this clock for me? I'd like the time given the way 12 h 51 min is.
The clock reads 7 h 29 min
